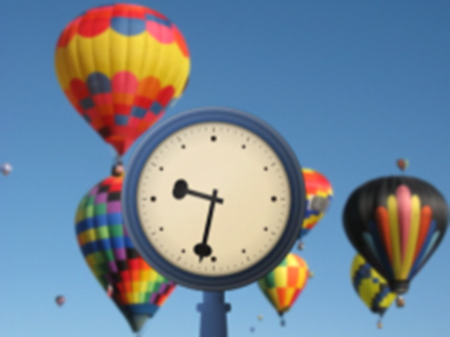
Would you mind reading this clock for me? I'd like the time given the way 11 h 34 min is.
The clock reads 9 h 32 min
